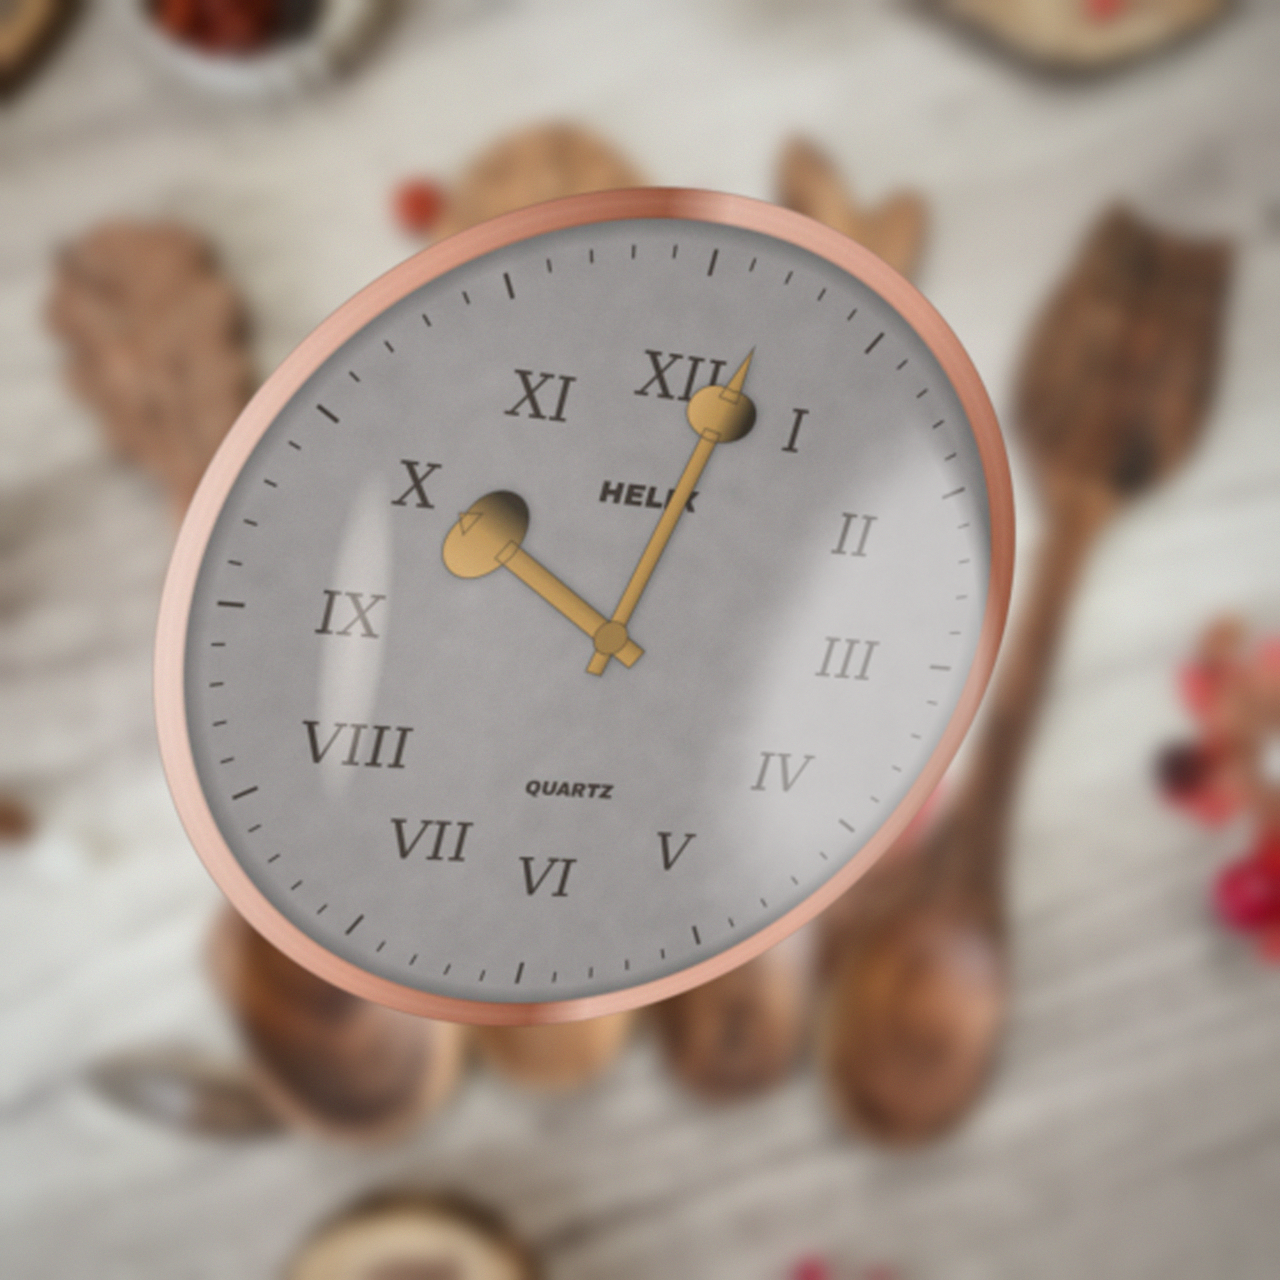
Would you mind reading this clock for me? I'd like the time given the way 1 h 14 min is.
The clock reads 10 h 02 min
